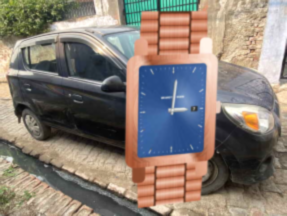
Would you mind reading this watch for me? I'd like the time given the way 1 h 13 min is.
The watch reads 3 h 01 min
